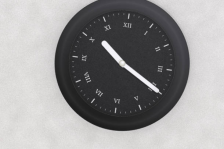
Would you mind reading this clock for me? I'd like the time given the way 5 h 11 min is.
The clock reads 10 h 20 min
